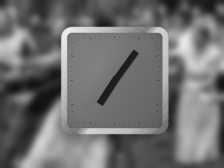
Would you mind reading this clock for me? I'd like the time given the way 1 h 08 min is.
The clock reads 7 h 06 min
